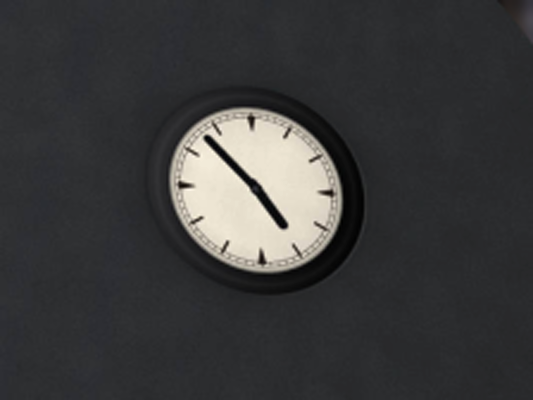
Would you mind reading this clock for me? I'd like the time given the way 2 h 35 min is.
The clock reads 4 h 53 min
